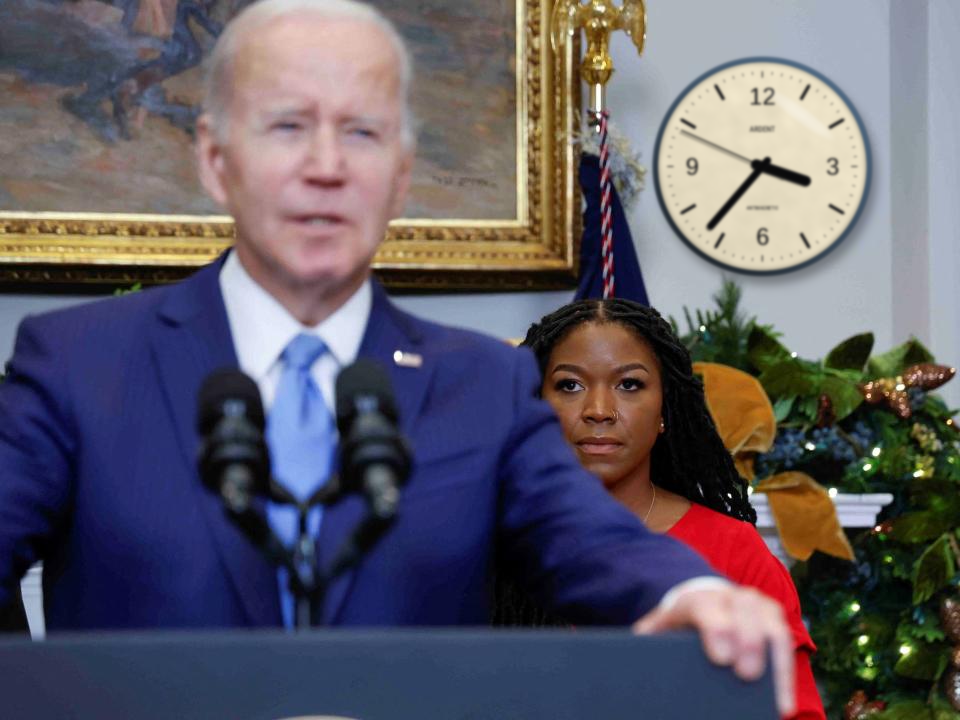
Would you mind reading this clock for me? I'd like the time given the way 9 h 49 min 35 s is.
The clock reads 3 h 36 min 49 s
